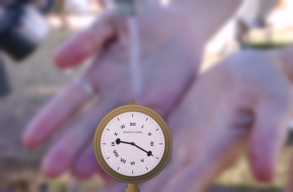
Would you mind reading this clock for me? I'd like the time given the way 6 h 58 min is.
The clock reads 9 h 20 min
